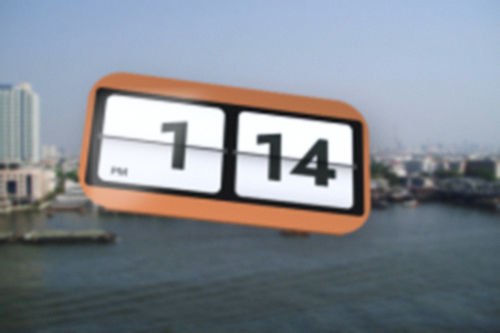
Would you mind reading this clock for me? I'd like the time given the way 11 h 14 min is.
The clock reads 1 h 14 min
